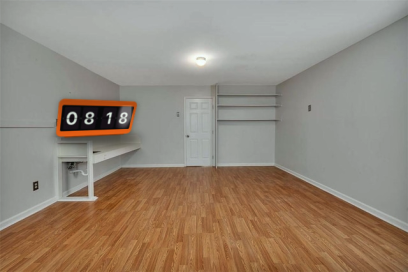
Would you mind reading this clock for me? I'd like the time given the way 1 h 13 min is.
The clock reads 8 h 18 min
